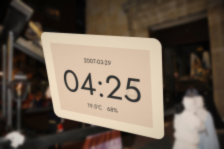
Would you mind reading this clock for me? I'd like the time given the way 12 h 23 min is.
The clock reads 4 h 25 min
